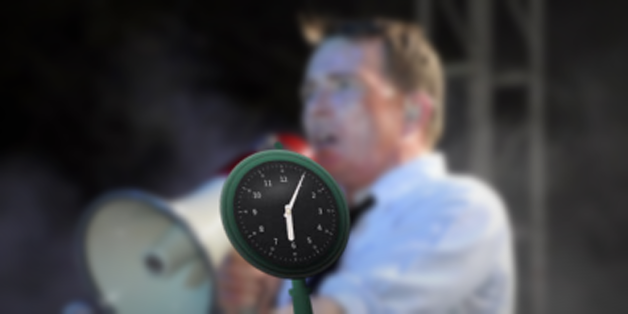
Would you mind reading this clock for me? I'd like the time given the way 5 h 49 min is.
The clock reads 6 h 05 min
